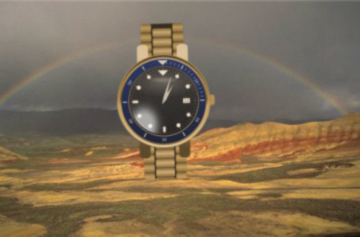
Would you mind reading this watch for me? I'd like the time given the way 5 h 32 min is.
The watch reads 1 h 03 min
